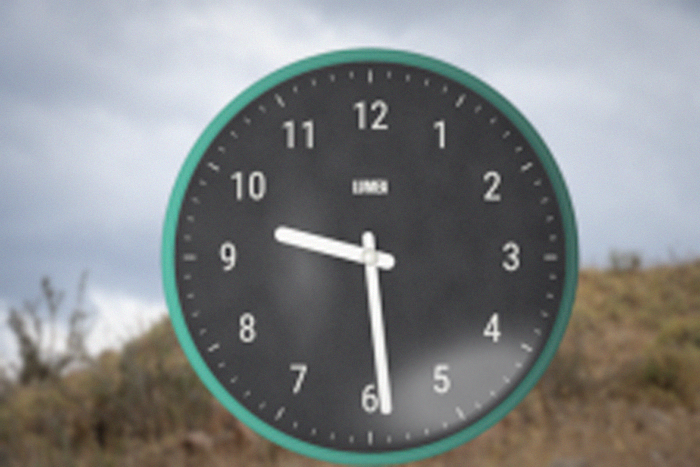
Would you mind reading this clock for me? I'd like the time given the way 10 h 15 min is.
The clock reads 9 h 29 min
